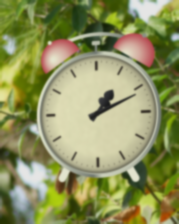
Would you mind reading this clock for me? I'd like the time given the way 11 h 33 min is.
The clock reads 1 h 11 min
